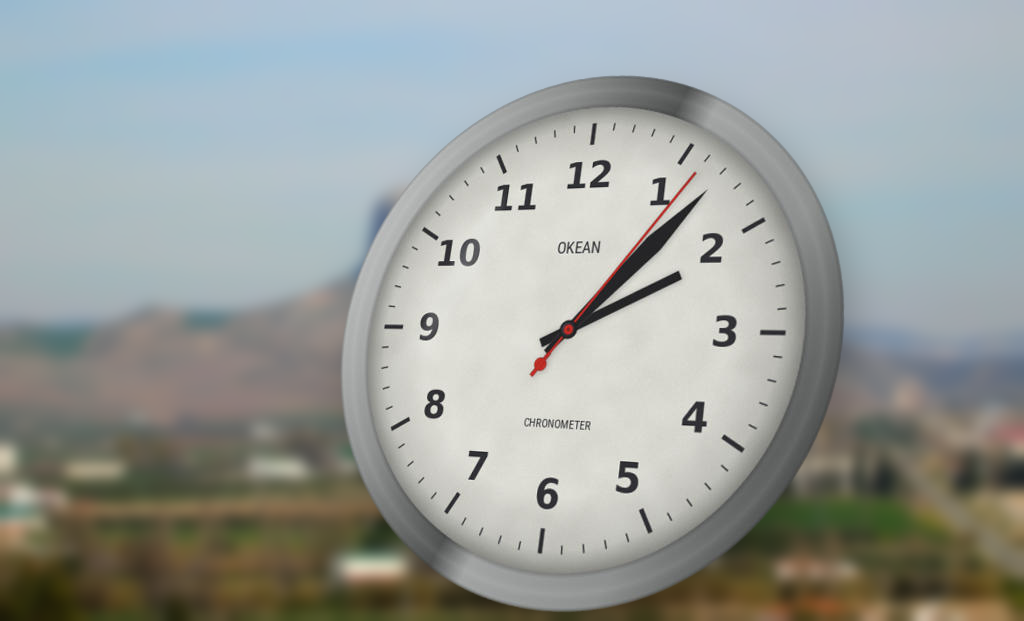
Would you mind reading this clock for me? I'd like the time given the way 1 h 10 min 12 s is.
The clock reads 2 h 07 min 06 s
